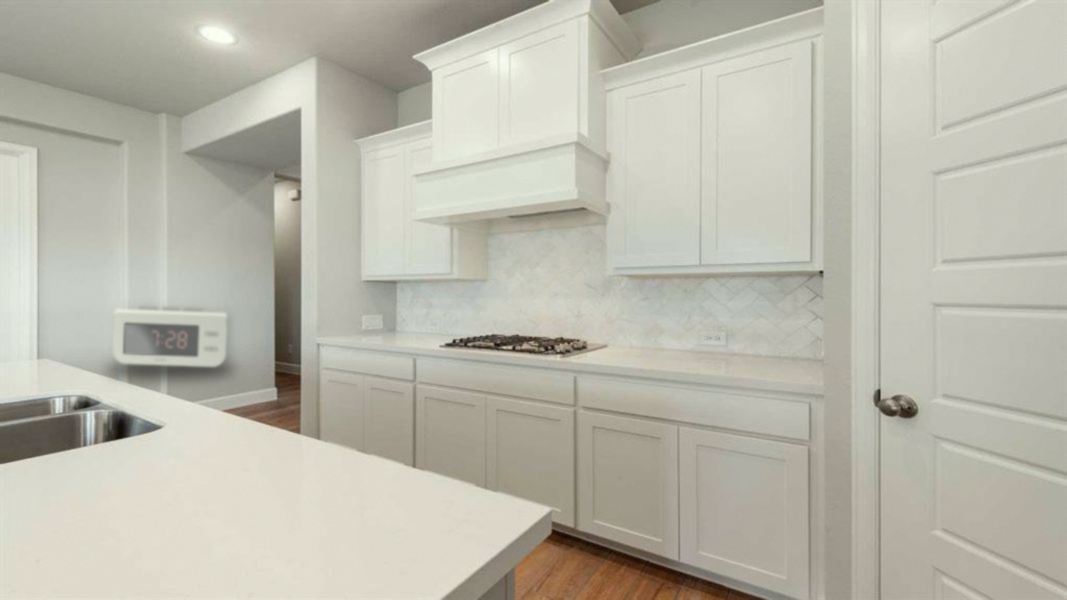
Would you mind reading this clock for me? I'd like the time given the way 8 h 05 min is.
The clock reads 7 h 28 min
